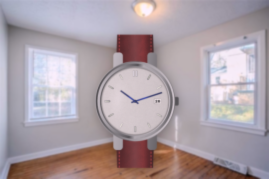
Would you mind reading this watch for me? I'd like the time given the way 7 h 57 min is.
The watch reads 10 h 12 min
